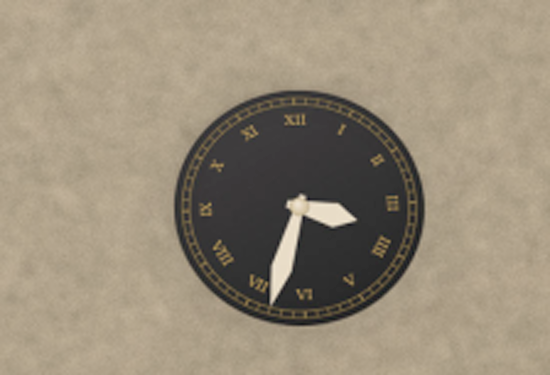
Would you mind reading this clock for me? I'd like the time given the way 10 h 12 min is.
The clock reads 3 h 33 min
